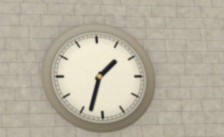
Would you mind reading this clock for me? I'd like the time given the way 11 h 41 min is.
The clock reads 1 h 33 min
